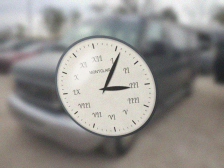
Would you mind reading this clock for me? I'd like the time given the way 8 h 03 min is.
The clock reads 3 h 06 min
